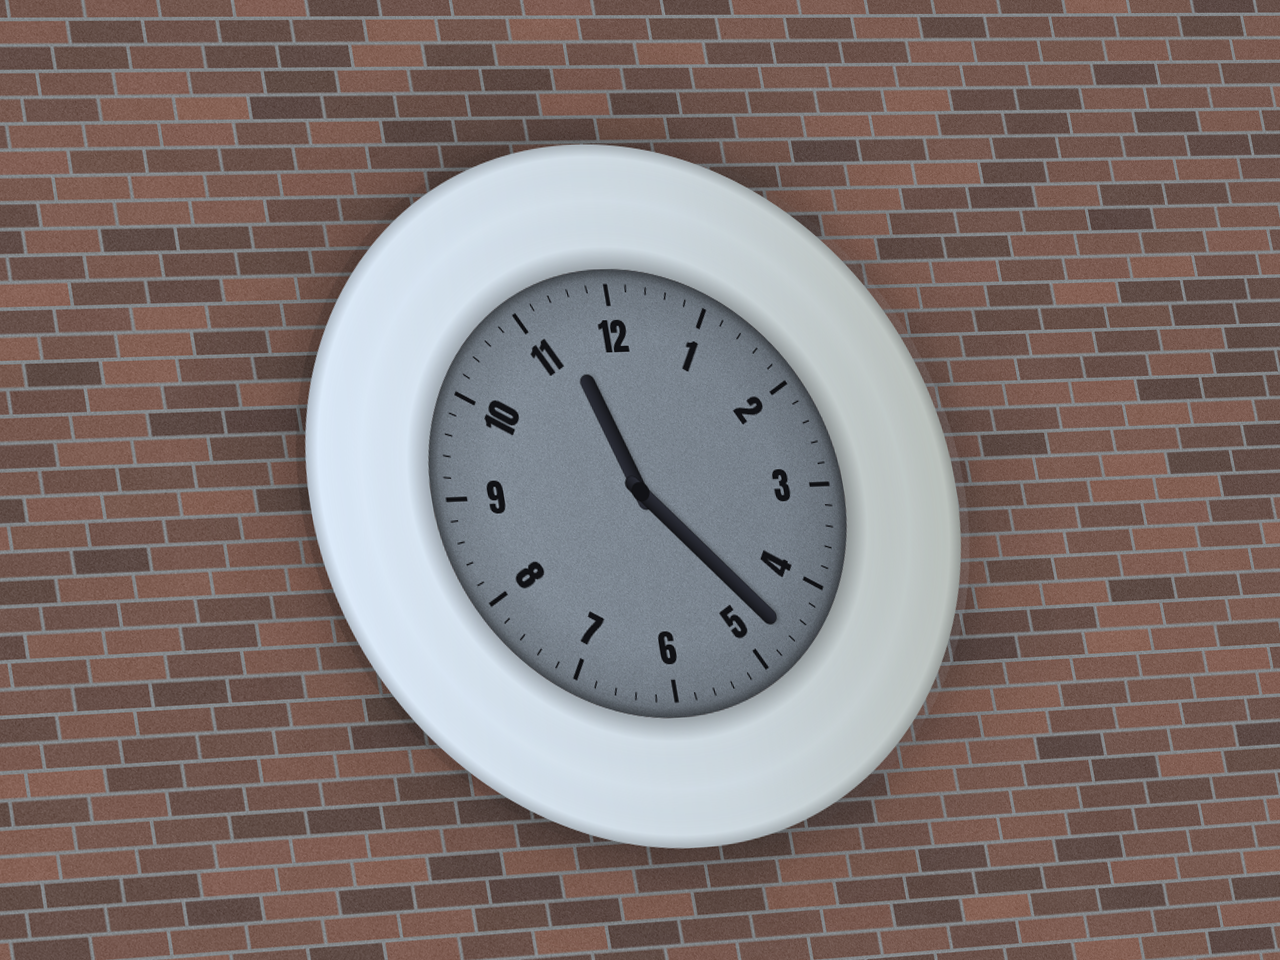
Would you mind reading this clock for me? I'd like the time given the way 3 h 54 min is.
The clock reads 11 h 23 min
